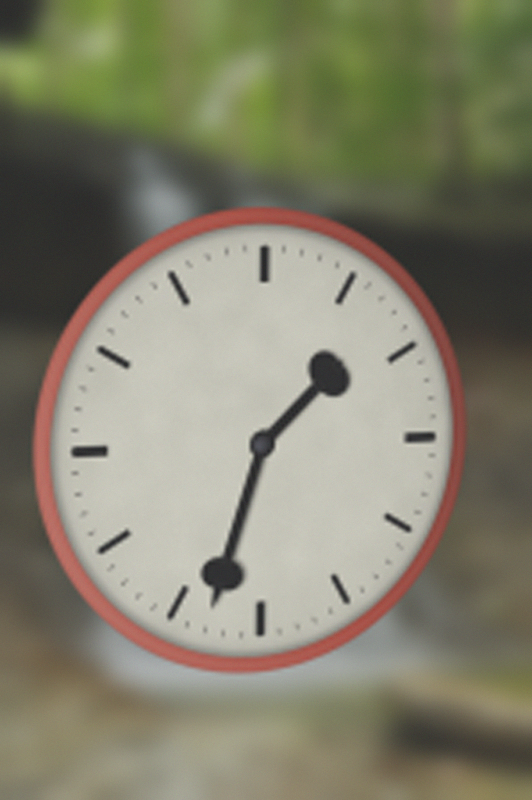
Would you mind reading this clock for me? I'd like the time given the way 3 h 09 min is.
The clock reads 1 h 33 min
